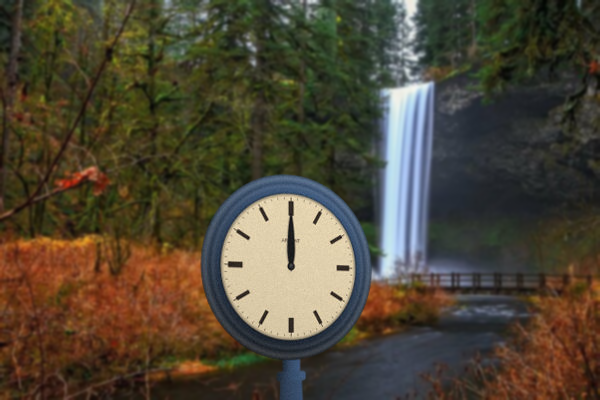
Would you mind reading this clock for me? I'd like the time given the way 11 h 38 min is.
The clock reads 12 h 00 min
